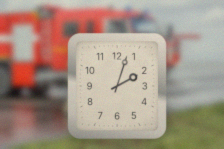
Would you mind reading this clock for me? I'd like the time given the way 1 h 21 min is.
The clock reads 2 h 03 min
